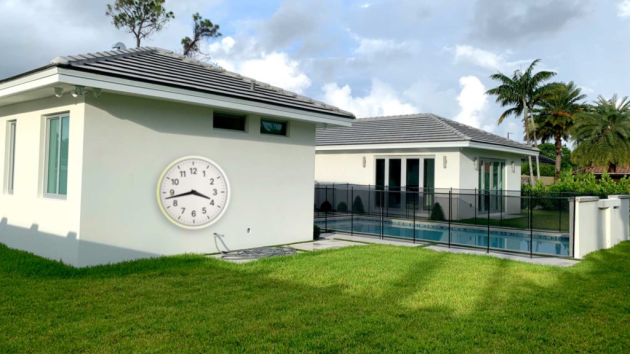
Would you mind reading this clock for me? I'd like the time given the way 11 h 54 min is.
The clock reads 3 h 43 min
